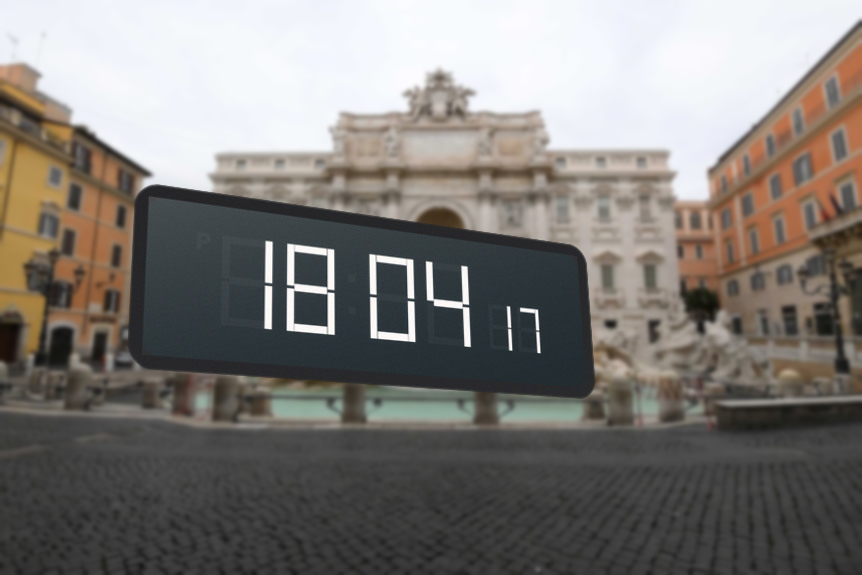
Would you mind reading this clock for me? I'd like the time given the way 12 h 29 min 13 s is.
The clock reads 18 h 04 min 17 s
